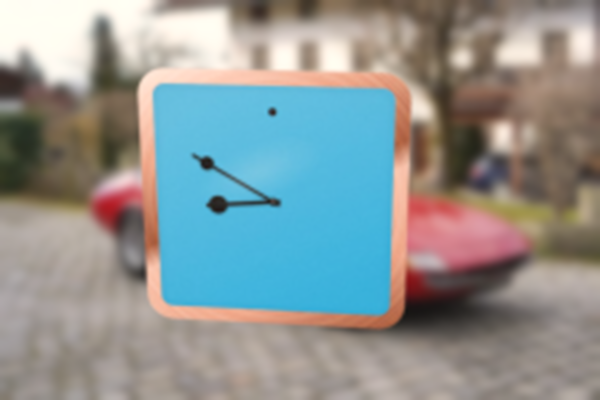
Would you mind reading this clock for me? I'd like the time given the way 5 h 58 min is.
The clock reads 8 h 50 min
